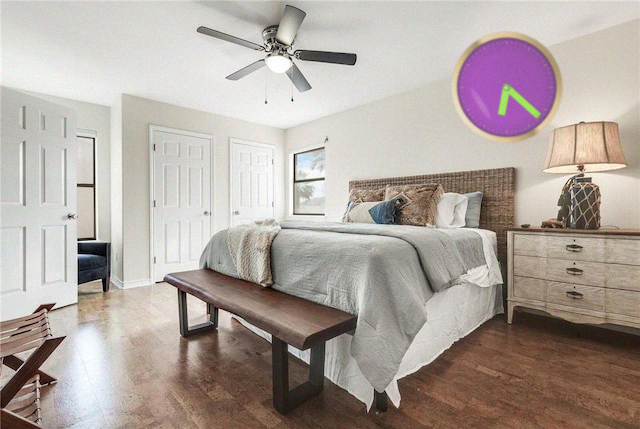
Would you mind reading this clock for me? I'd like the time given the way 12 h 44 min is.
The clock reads 6 h 22 min
